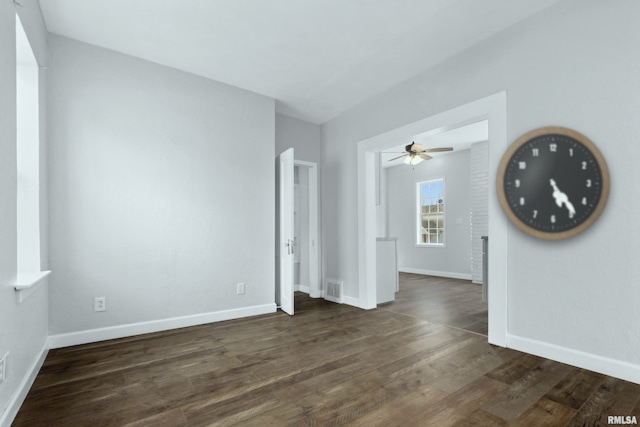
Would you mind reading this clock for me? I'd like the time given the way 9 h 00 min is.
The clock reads 5 h 24 min
